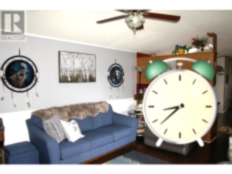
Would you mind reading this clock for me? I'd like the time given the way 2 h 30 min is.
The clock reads 8 h 38 min
